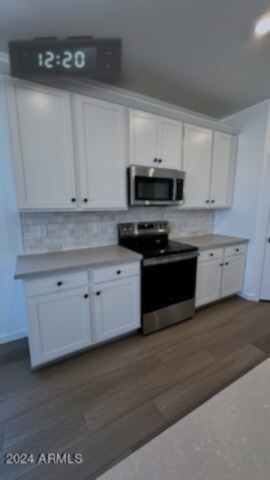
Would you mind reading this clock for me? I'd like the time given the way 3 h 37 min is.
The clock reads 12 h 20 min
